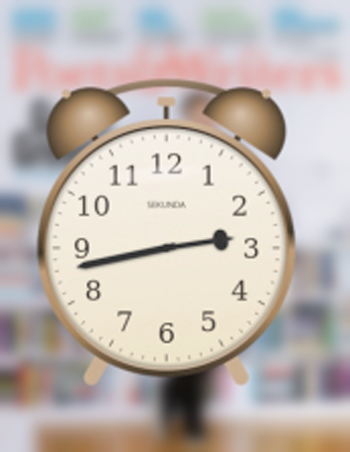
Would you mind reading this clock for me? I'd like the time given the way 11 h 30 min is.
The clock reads 2 h 43 min
